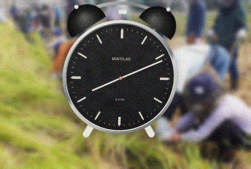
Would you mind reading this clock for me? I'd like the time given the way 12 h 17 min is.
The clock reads 8 h 11 min
